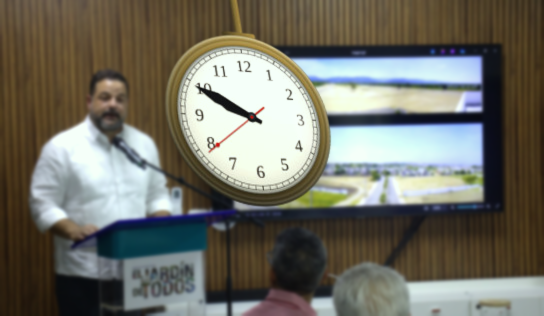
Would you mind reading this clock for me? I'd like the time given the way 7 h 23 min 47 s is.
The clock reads 9 h 49 min 39 s
